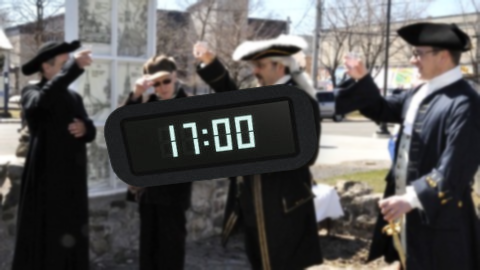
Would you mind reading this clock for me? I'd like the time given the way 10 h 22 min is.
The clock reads 17 h 00 min
